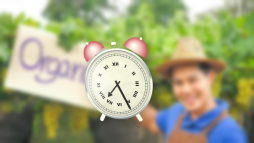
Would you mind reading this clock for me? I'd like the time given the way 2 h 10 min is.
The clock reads 7 h 26 min
